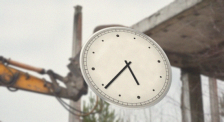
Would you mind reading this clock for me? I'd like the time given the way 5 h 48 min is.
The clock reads 5 h 39 min
